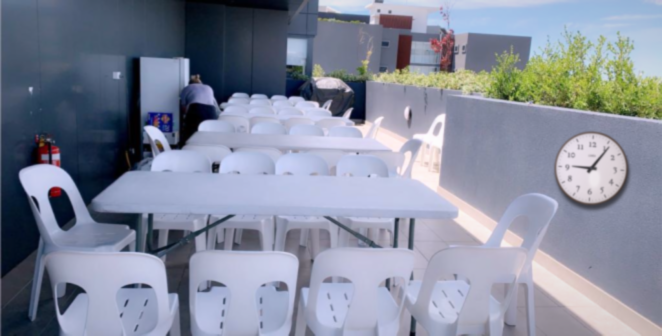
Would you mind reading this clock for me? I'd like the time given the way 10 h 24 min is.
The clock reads 9 h 06 min
